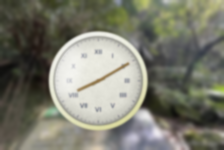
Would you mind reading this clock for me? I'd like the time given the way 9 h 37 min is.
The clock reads 8 h 10 min
